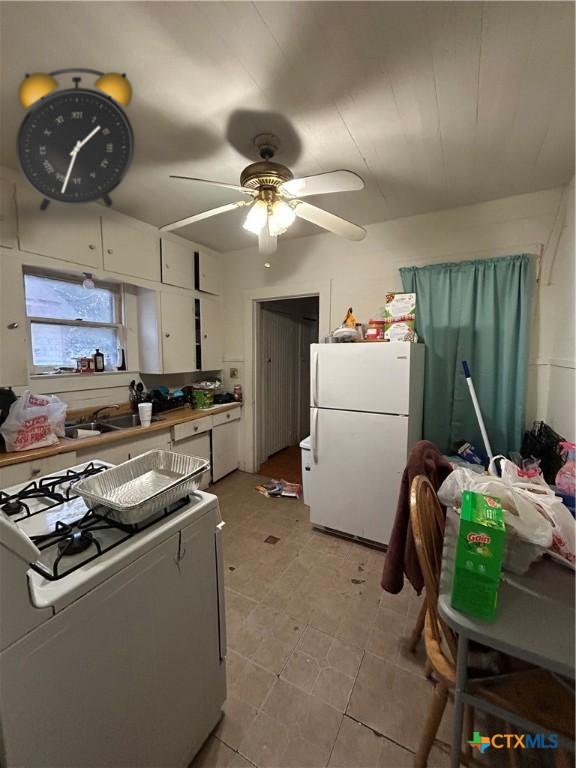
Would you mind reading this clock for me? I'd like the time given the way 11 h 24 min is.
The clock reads 1 h 33 min
